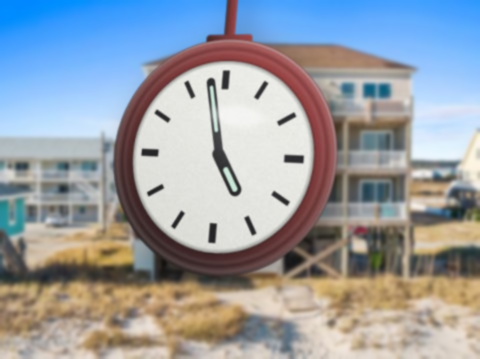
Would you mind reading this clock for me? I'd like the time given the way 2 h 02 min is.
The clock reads 4 h 58 min
